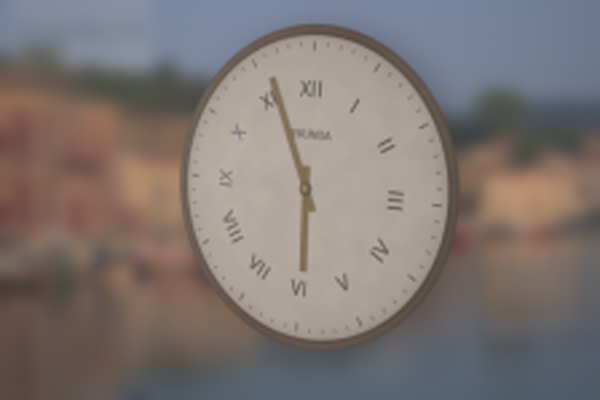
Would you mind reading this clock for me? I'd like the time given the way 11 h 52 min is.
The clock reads 5 h 56 min
